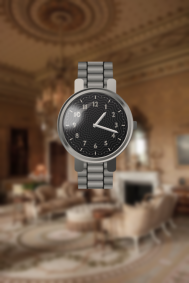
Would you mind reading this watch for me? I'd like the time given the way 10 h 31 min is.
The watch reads 1 h 18 min
